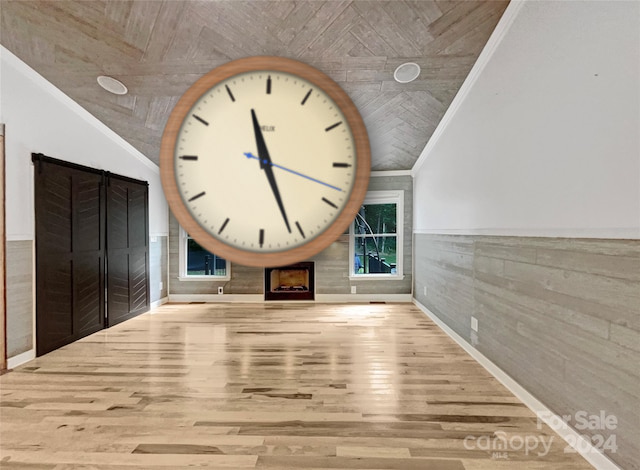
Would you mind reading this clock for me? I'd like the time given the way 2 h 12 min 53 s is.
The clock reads 11 h 26 min 18 s
